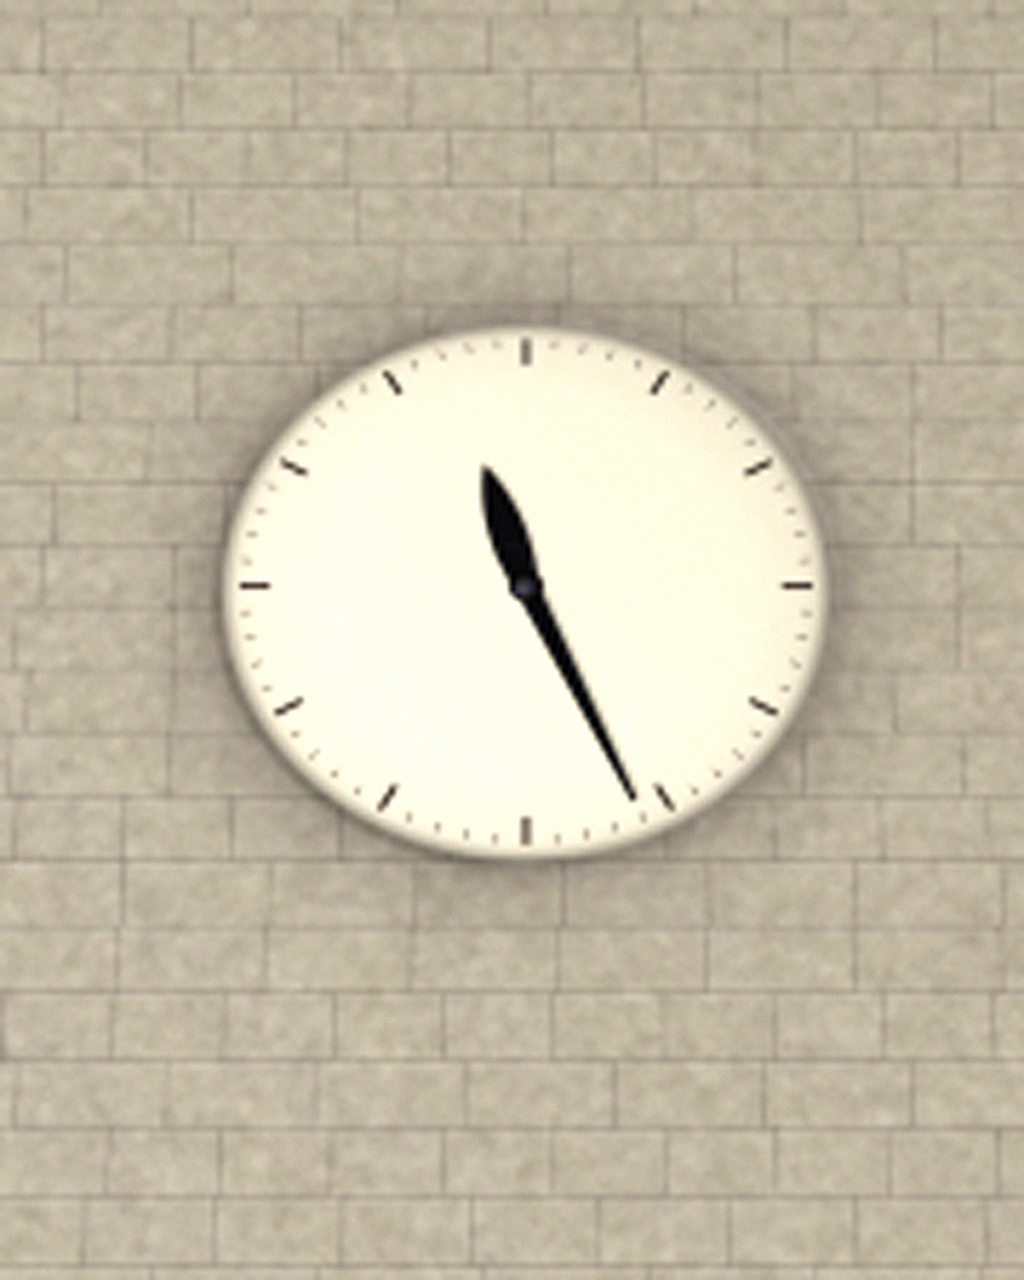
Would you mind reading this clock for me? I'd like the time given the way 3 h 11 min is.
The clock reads 11 h 26 min
